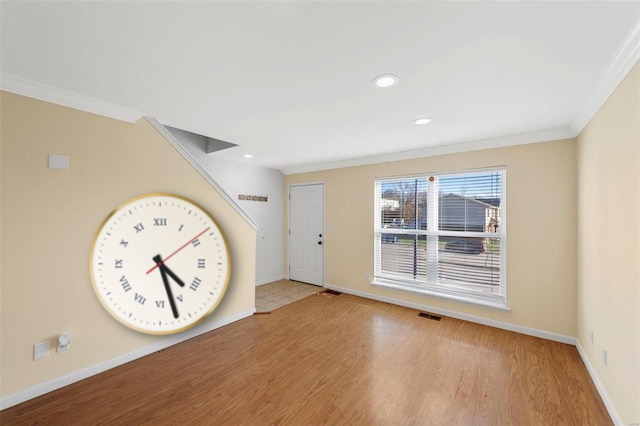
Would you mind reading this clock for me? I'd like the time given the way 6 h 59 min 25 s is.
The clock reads 4 h 27 min 09 s
